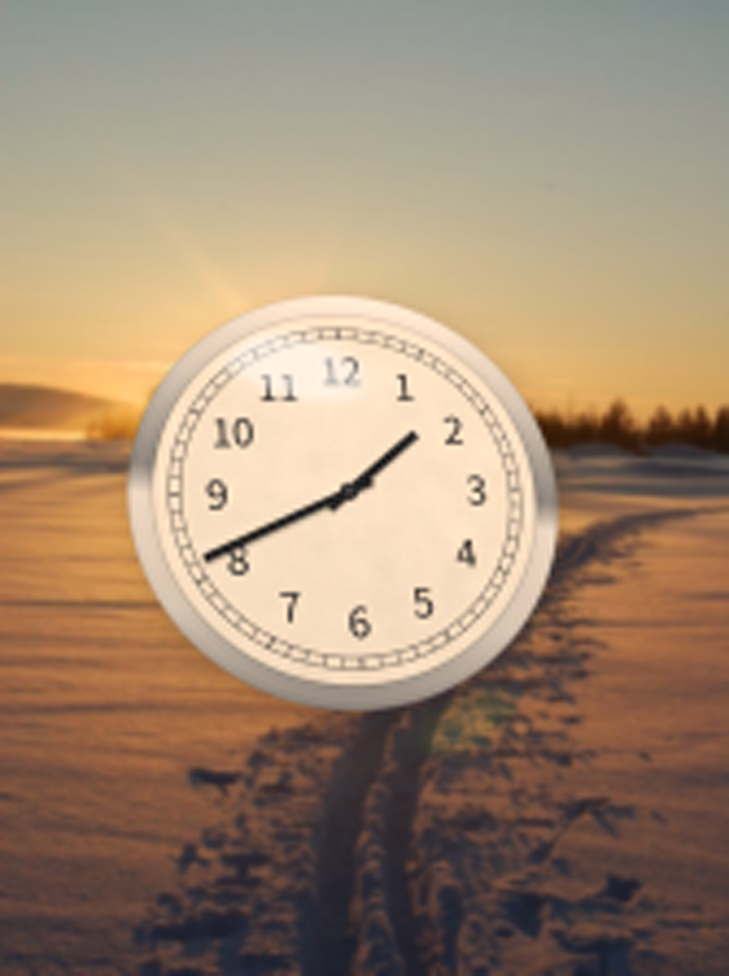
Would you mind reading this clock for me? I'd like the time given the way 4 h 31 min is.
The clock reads 1 h 41 min
